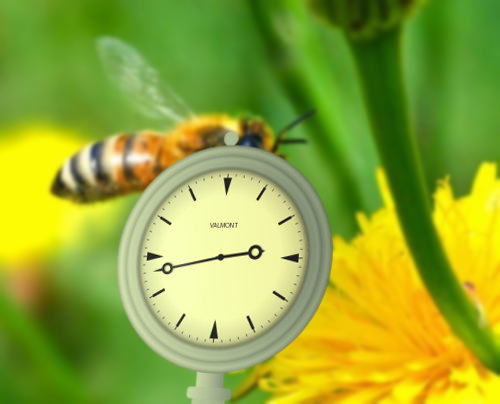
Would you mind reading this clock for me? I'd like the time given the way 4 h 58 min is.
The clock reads 2 h 43 min
